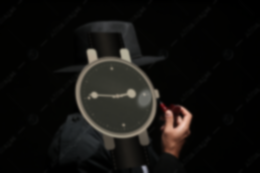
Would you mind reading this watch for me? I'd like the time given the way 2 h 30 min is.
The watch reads 2 h 46 min
